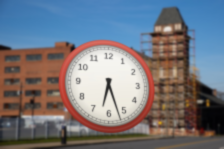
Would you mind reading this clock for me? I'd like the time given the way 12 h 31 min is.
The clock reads 6 h 27 min
